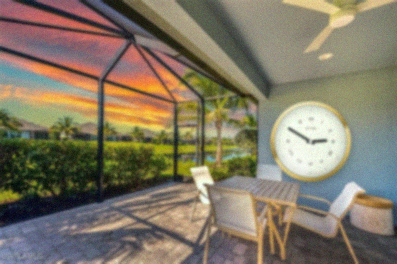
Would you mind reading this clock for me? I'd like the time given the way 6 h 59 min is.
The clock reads 2 h 50 min
